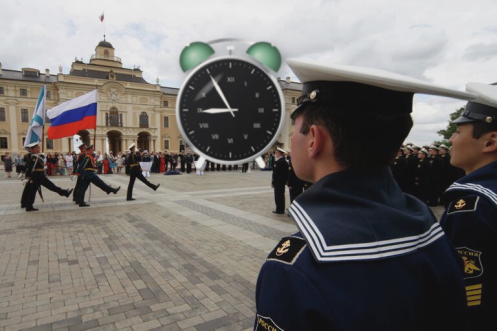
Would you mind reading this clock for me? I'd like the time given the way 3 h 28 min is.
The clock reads 8 h 55 min
